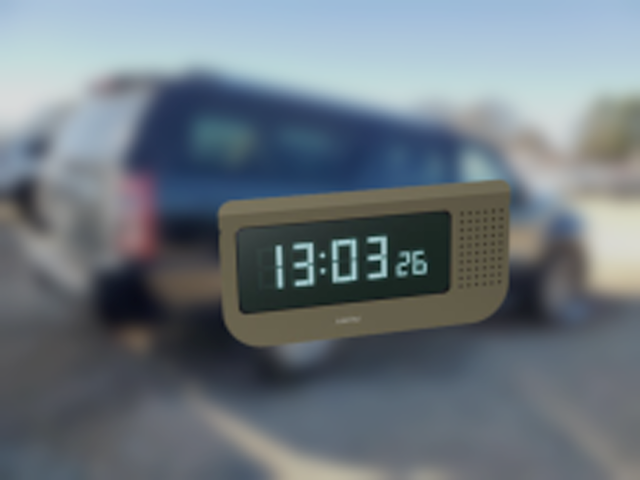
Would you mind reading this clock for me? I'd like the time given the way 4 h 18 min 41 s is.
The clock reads 13 h 03 min 26 s
